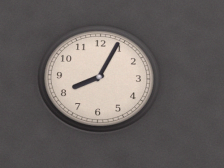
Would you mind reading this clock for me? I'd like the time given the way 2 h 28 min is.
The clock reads 8 h 04 min
